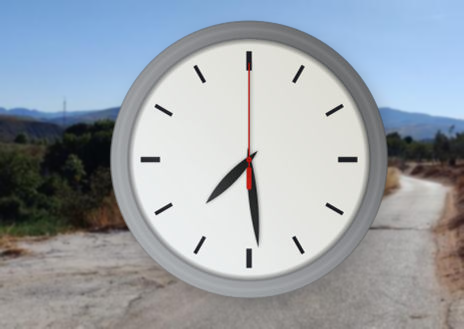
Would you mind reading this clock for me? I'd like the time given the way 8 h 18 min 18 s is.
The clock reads 7 h 29 min 00 s
